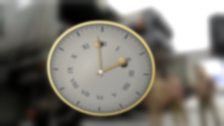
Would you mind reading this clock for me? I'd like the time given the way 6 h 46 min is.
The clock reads 1 h 59 min
